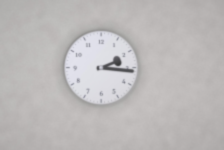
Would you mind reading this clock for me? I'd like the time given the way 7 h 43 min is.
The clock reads 2 h 16 min
